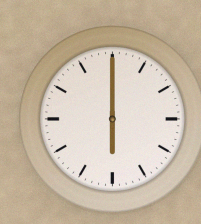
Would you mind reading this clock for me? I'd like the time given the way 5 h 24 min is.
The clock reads 6 h 00 min
